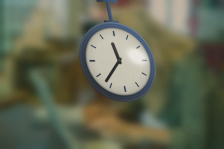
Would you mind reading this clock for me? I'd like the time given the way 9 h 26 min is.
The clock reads 11 h 37 min
